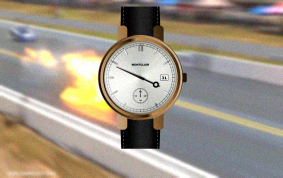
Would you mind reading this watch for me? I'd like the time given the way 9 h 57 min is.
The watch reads 3 h 49 min
